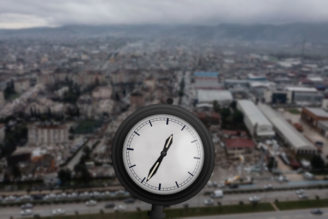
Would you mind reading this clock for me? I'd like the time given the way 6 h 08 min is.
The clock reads 12 h 34 min
